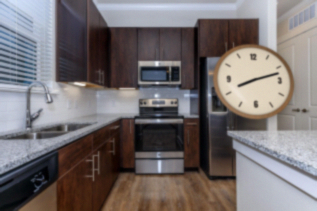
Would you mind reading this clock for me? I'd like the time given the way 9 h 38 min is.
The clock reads 8 h 12 min
